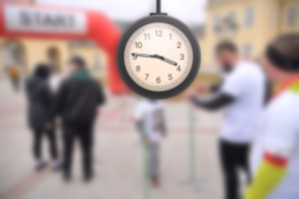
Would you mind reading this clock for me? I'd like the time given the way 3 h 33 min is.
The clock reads 3 h 46 min
